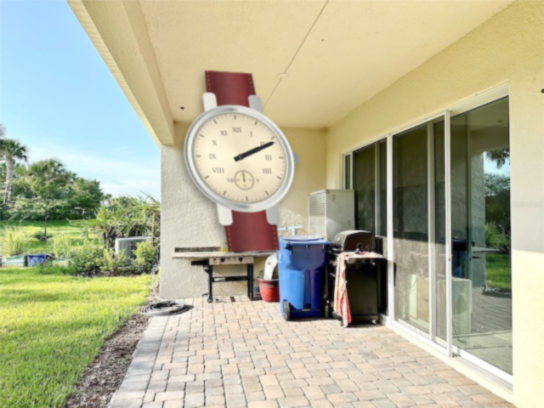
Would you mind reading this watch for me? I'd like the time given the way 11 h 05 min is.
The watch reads 2 h 11 min
